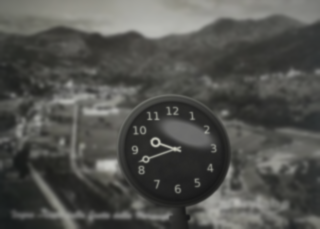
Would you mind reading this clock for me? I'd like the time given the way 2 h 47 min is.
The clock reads 9 h 42 min
